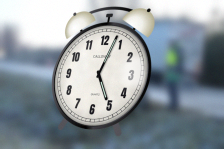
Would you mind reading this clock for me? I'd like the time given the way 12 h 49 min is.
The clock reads 5 h 03 min
